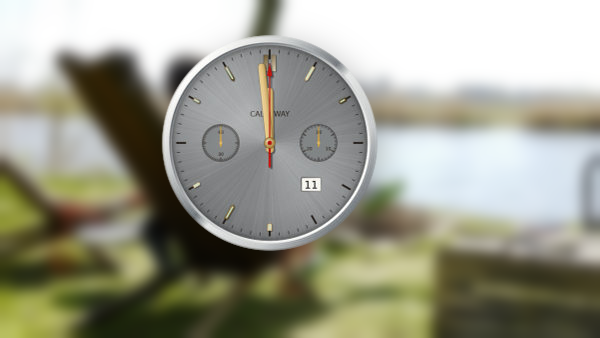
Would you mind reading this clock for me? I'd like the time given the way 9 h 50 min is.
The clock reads 11 h 59 min
